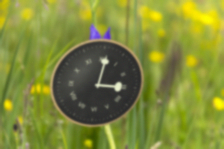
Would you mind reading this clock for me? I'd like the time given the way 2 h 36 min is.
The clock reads 3 h 01 min
